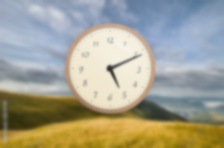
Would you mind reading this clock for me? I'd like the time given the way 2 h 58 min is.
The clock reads 5 h 11 min
